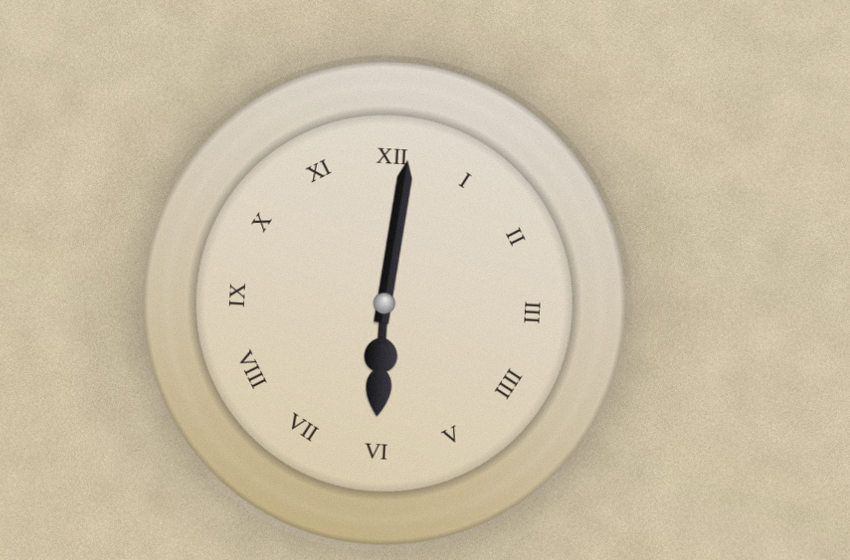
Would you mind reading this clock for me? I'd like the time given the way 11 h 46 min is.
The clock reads 6 h 01 min
